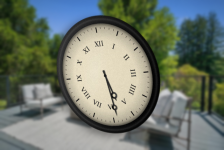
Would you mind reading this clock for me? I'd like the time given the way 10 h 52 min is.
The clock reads 5 h 29 min
